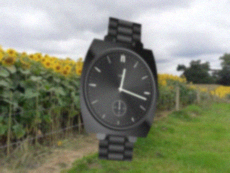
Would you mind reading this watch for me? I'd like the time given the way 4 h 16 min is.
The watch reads 12 h 17 min
